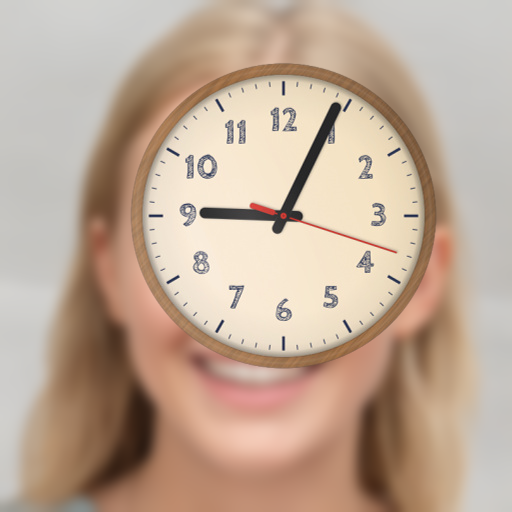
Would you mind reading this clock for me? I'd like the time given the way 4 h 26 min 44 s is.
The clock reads 9 h 04 min 18 s
